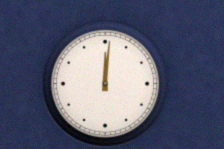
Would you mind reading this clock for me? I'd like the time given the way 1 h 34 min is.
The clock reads 12 h 01 min
